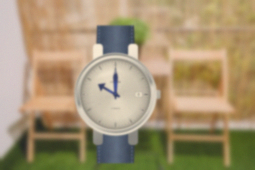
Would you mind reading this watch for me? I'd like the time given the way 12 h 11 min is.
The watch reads 10 h 00 min
